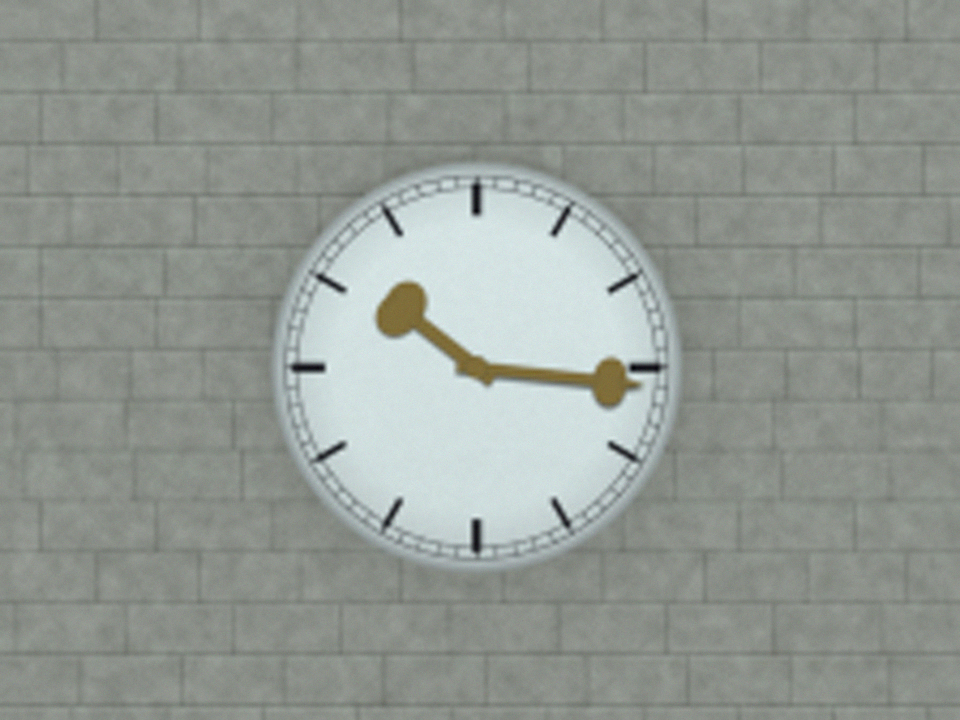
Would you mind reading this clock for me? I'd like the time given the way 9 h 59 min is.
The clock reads 10 h 16 min
